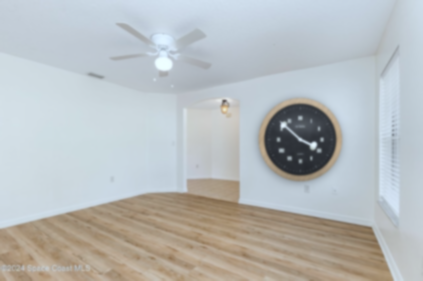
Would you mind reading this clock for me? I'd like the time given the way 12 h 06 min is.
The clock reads 3 h 52 min
